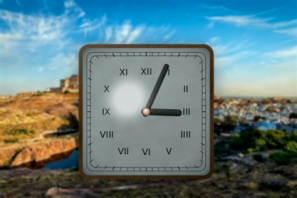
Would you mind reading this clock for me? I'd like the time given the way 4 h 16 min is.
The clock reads 3 h 04 min
